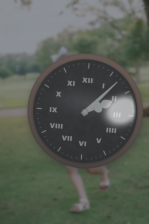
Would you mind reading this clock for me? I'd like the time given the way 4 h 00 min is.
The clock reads 2 h 07 min
